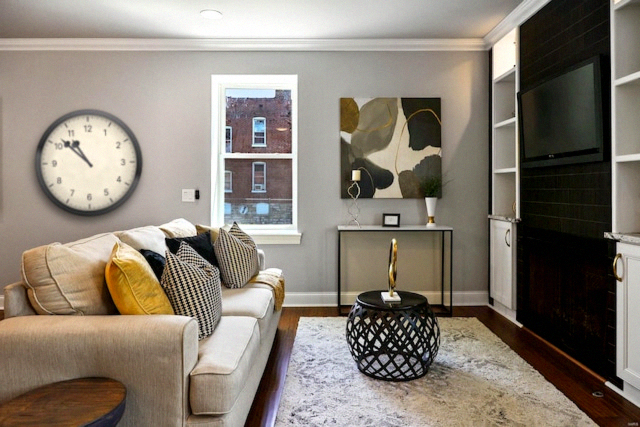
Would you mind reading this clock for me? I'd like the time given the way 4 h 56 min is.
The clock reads 10 h 52 min
